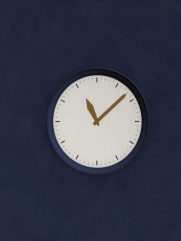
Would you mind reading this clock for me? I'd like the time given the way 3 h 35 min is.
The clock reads 11 h 08 min
